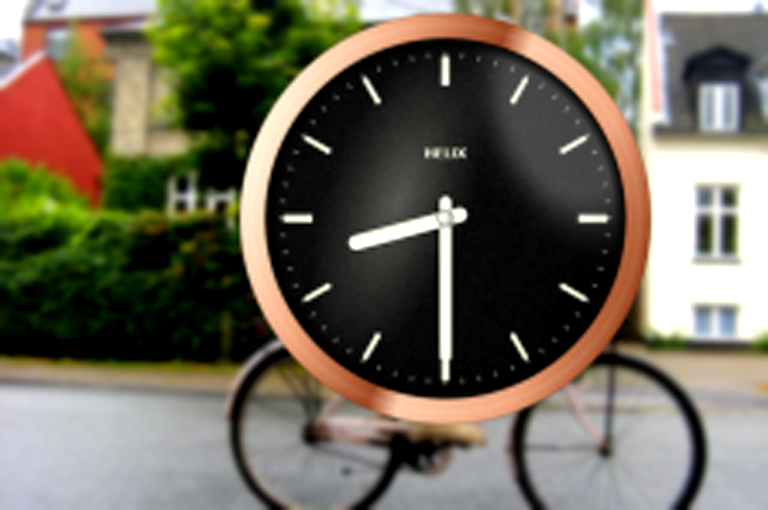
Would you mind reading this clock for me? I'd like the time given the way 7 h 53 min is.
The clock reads 8 h 30 min
